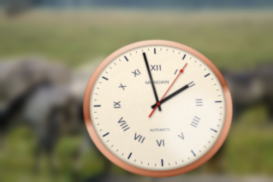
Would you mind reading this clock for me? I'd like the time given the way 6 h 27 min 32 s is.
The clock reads 1 h 58 min 06 s
